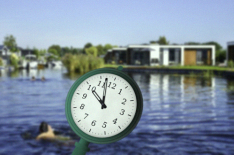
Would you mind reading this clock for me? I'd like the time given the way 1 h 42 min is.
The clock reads 9 h 57 min
